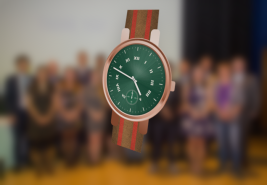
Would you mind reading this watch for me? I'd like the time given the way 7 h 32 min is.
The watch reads 4 h 48 min
